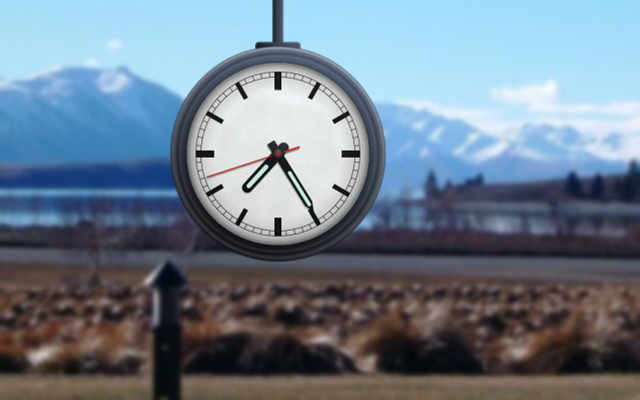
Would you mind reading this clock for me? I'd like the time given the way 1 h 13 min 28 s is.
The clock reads 7 h 24 min 42 s
